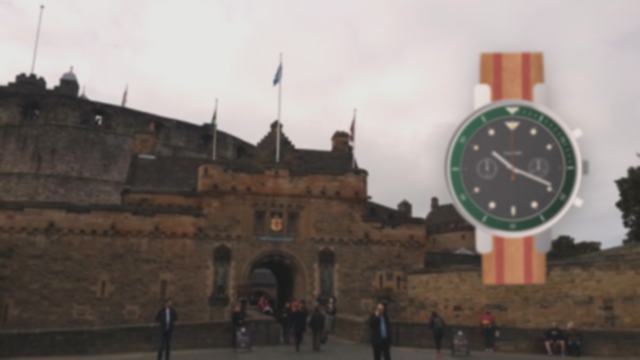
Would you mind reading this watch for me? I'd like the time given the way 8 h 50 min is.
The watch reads 10 h 19 min
